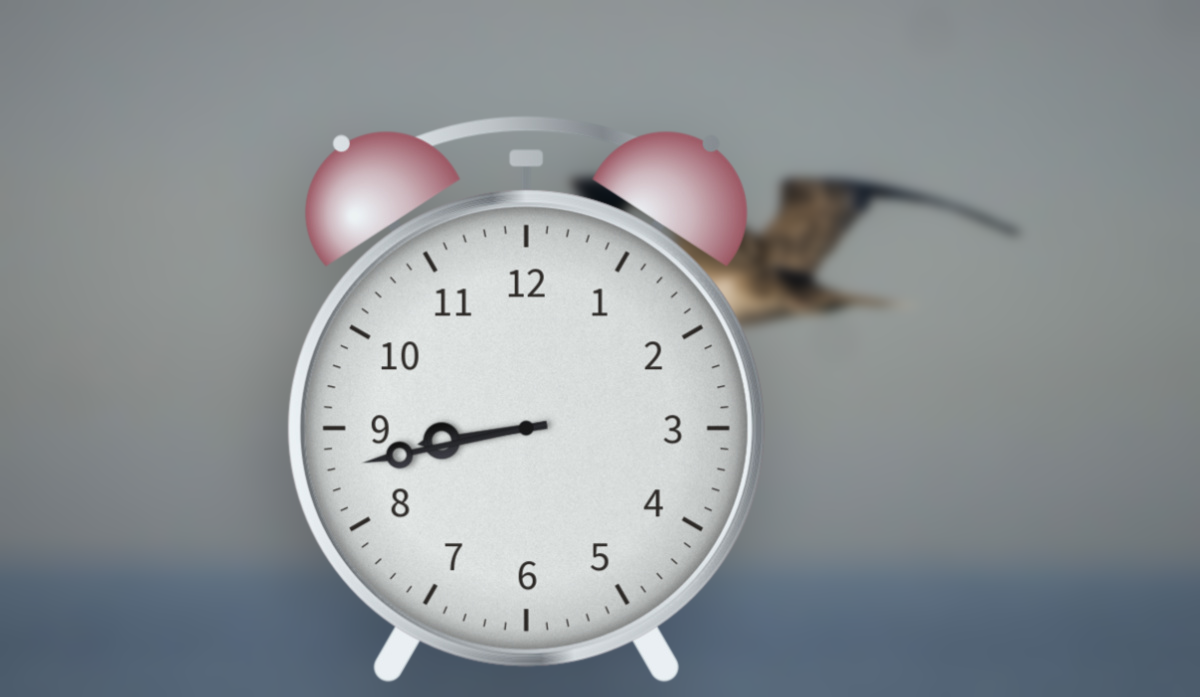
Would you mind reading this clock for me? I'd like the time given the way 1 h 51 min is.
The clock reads 8 h 43 min
